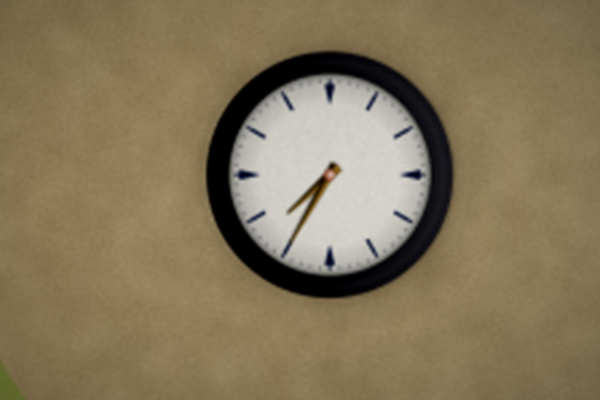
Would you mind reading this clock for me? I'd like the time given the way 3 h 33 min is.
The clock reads 7 h 35 min
